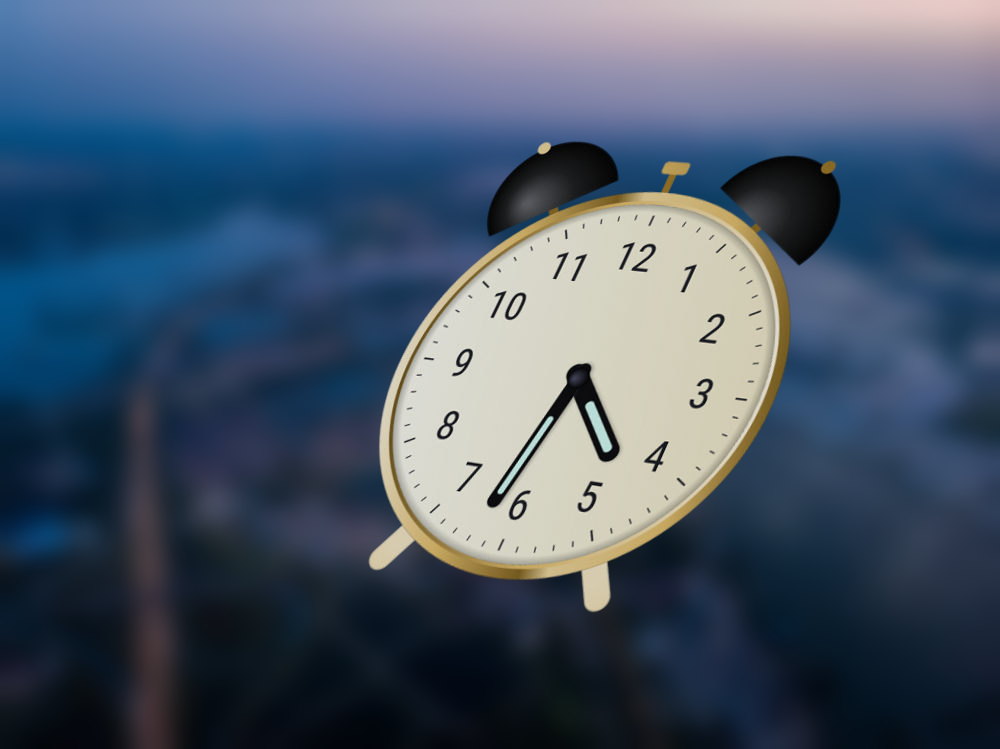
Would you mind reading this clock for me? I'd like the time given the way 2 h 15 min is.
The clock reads 4 h 32 min
